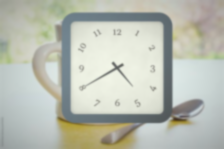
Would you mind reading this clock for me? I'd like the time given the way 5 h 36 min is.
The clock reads 4 h 40 min
